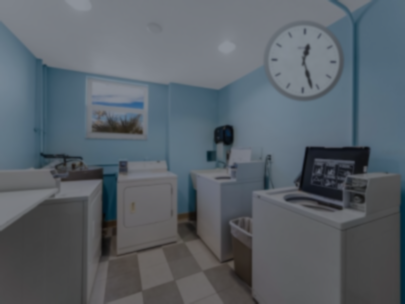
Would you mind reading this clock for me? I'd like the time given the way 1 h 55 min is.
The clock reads 12 h 27 min
